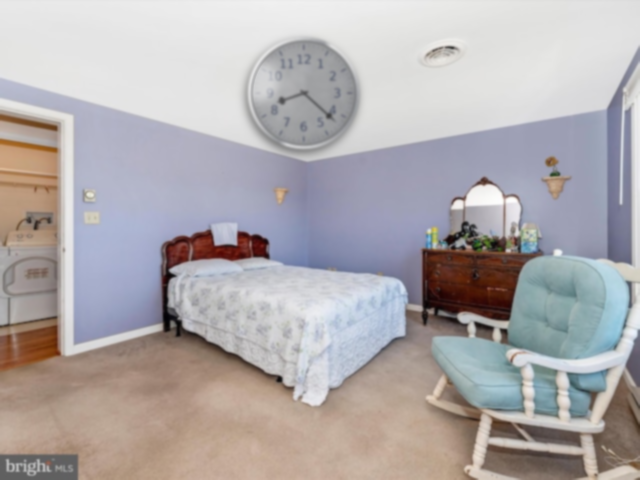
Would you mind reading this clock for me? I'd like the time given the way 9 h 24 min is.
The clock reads 8 h 22 min
